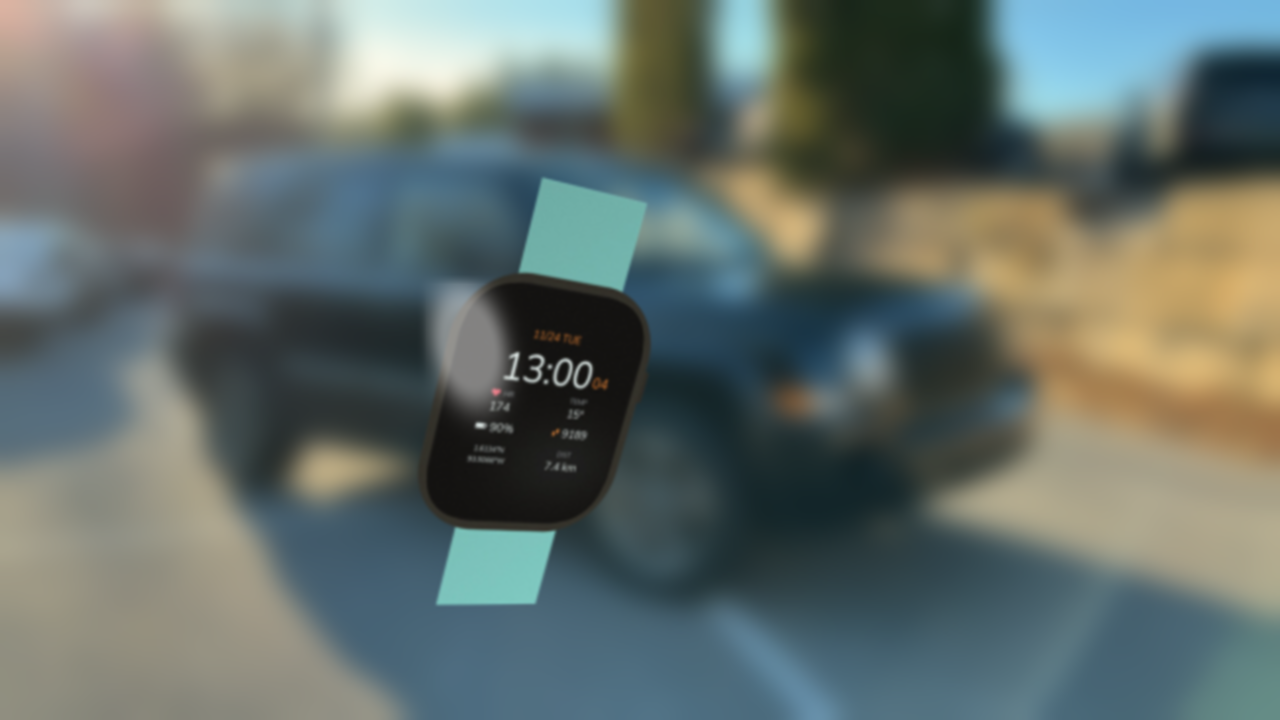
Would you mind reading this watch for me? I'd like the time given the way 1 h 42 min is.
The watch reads 13 h 00 min
